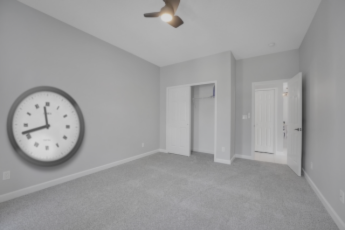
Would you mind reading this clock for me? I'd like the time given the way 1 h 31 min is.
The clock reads 11 h 42 min
